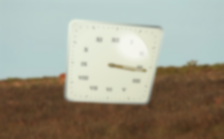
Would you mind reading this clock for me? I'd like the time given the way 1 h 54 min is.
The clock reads 3 h 16 min
